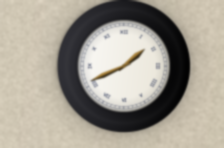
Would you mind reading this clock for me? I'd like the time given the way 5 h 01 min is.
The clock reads 1 h 41 min
